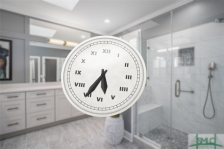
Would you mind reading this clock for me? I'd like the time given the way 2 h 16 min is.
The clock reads 5 h 35 min
